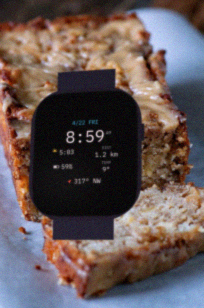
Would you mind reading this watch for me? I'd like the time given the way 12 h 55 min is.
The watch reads 8 h 59 min
